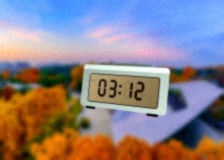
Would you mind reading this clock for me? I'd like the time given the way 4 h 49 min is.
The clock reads 3 h 12 min
